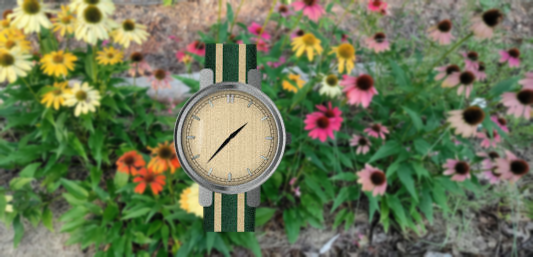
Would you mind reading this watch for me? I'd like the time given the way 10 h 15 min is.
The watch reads 1 h 37 min
